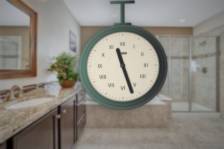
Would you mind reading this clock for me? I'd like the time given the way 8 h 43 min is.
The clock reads 11 h 27 min
